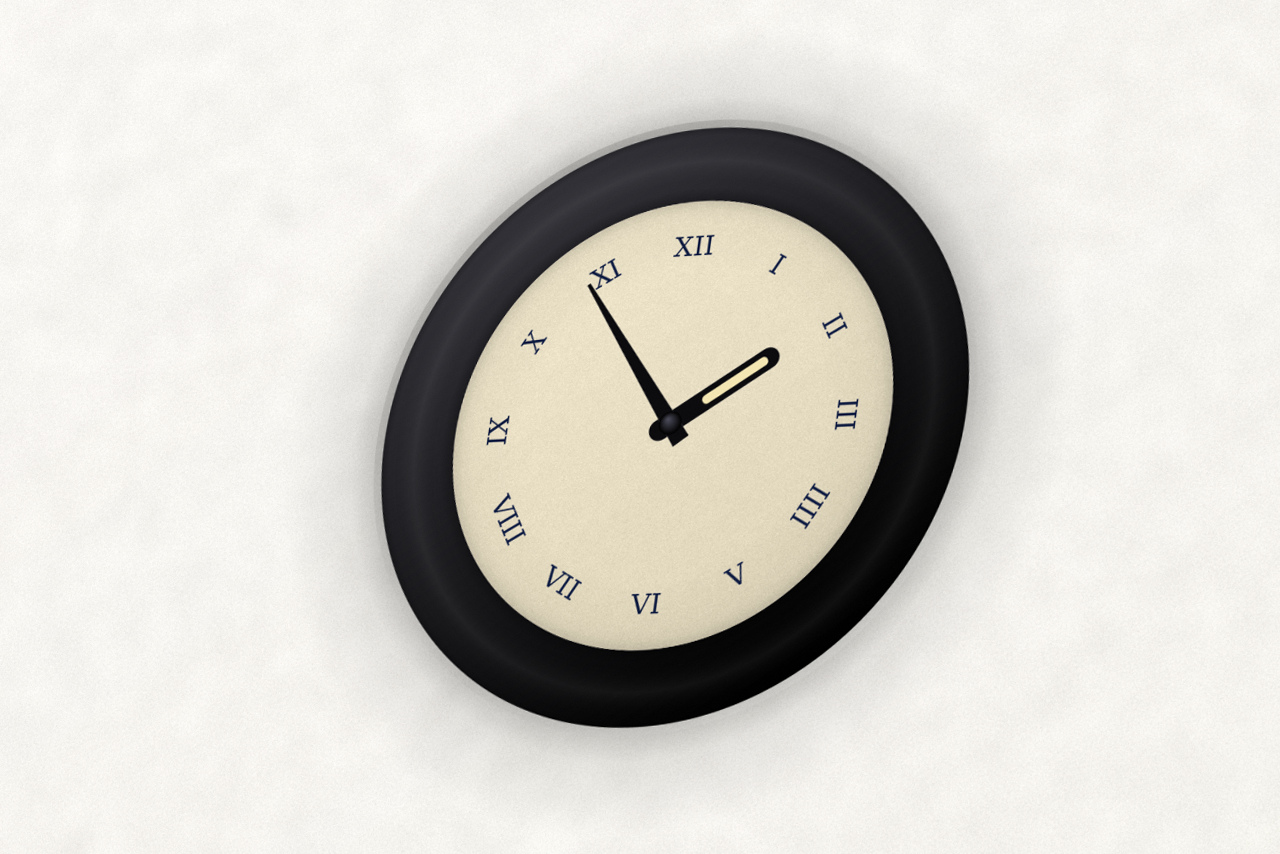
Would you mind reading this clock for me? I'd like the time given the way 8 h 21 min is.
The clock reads 1 h 54 min
